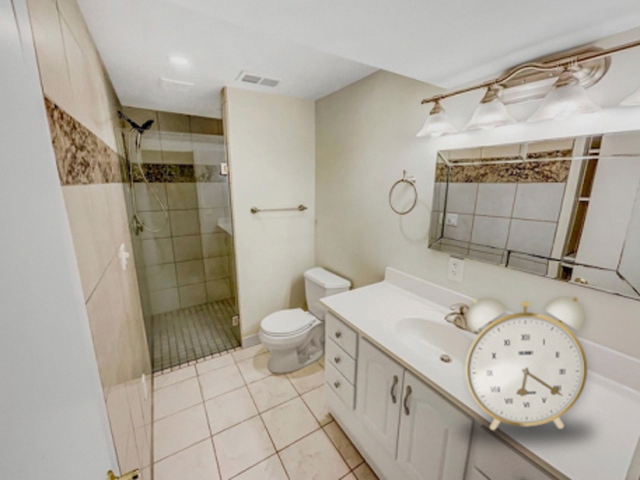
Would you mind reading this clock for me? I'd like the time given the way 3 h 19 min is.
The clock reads 6 h 21 min
